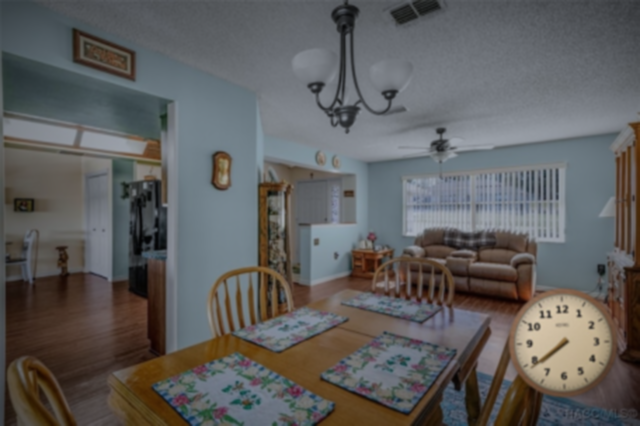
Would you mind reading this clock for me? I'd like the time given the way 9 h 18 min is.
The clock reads 7 h 39 min
